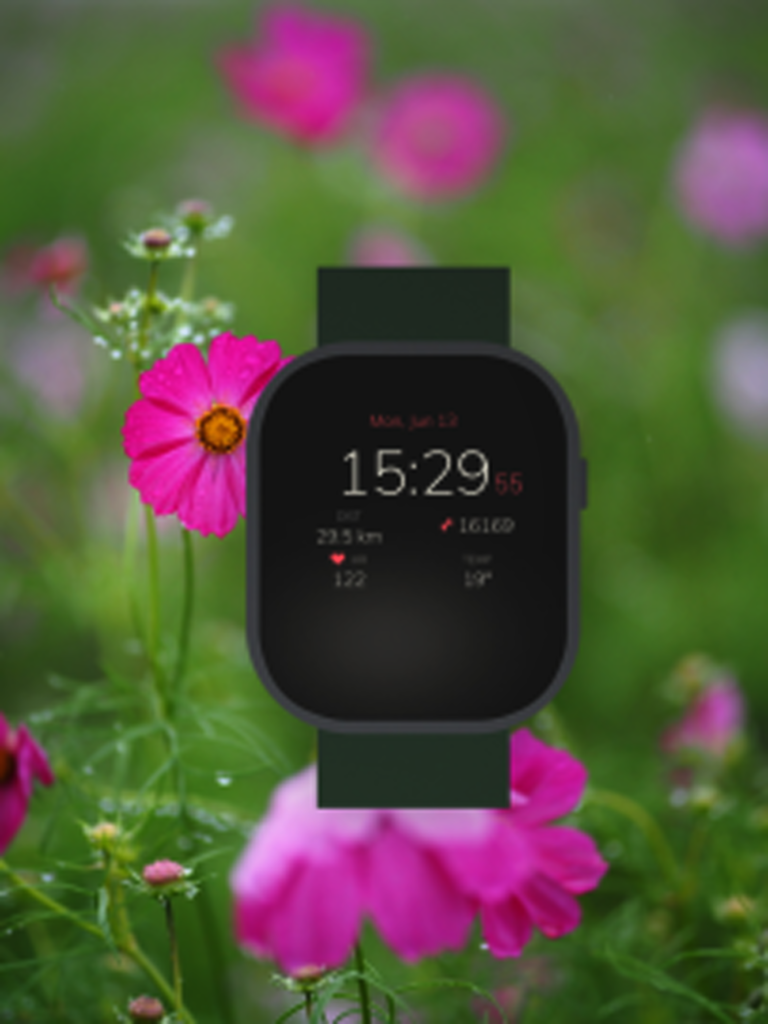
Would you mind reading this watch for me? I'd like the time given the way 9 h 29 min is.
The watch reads 15 h 29 min
